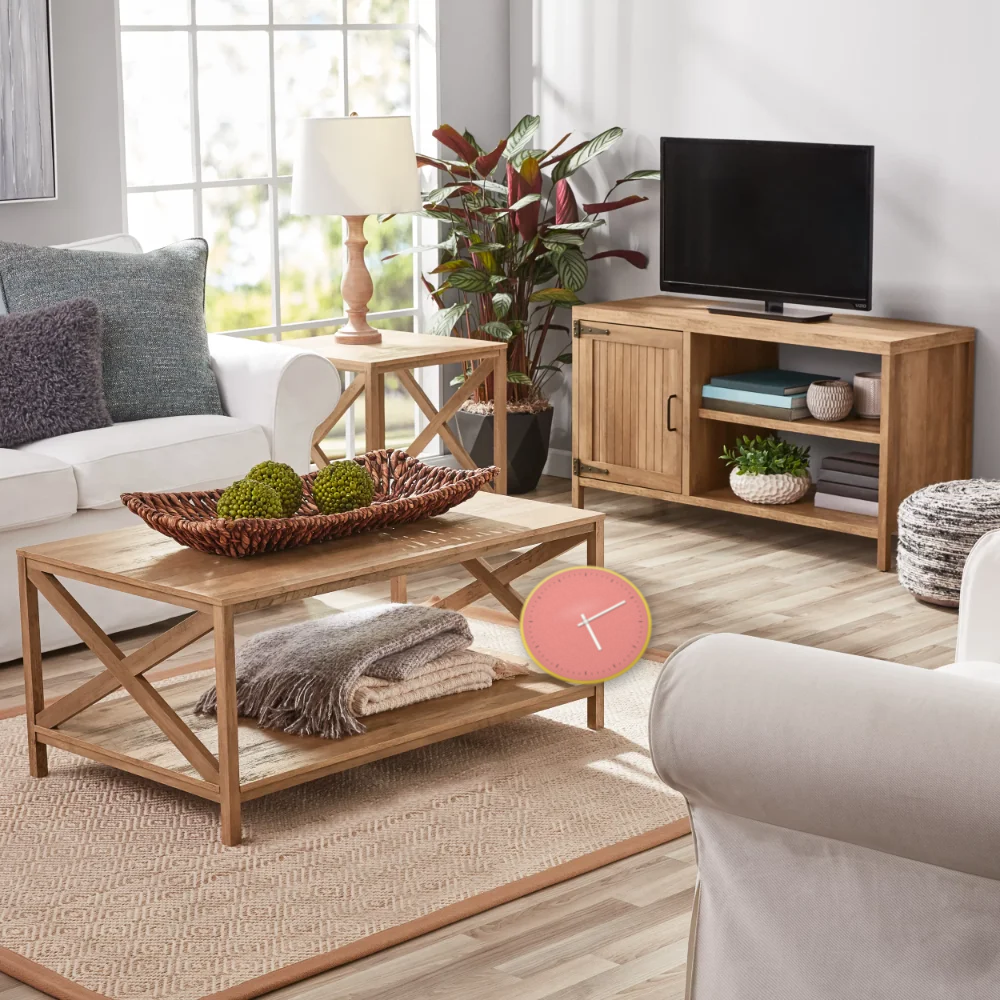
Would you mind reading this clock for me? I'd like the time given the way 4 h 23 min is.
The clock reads 5 h 10 min
